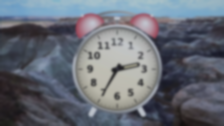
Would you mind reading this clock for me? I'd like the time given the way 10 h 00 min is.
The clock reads 2 h 35 min
